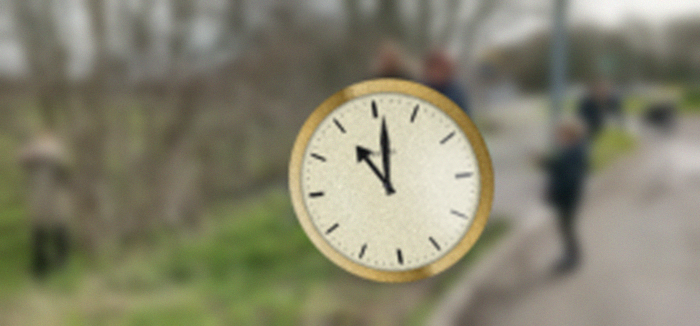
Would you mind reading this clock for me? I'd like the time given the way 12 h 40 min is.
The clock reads 11 h 01 min
